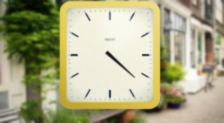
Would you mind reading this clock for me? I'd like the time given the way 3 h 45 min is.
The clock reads 4 h 22 min
